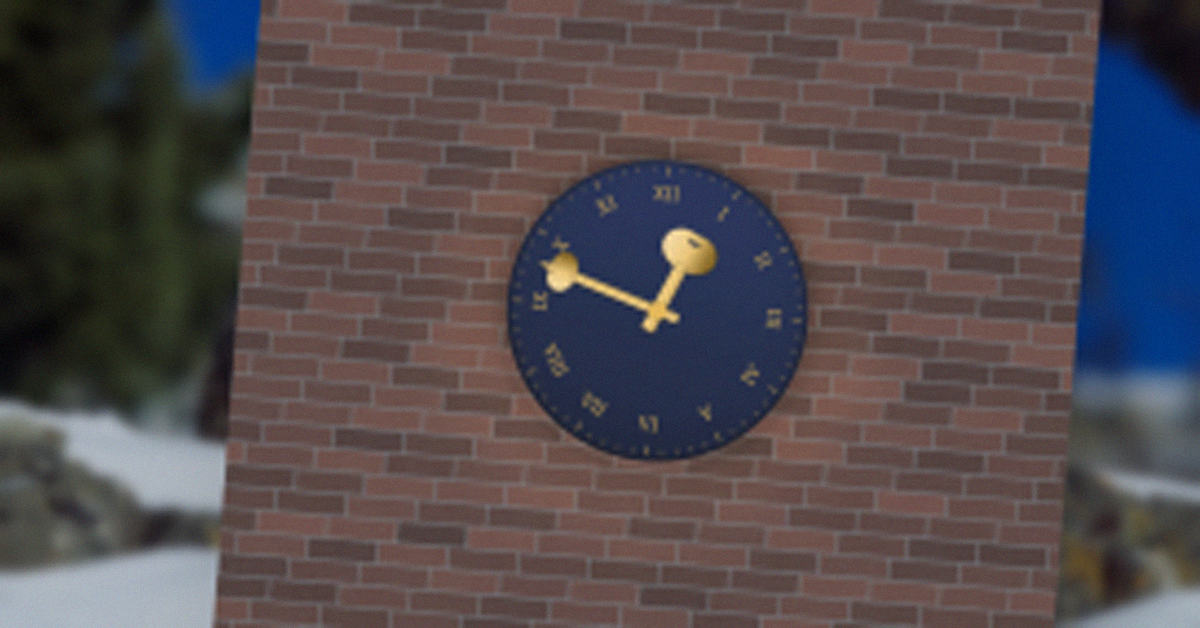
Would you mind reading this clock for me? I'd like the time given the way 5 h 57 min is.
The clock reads 12 h 48 min
